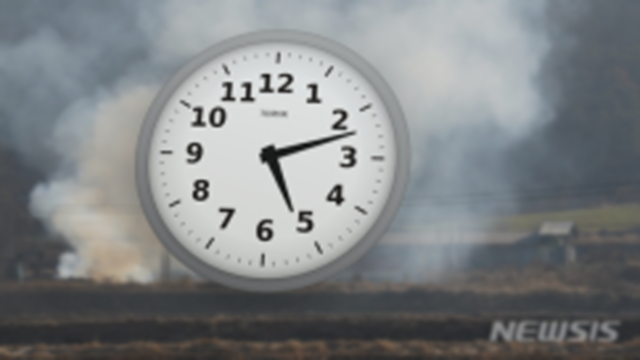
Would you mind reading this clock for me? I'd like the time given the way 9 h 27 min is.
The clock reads 5 h 12 min
